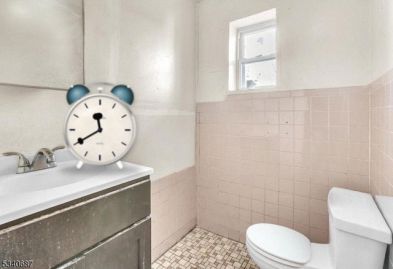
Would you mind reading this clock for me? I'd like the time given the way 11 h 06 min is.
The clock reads 11 h 40 min
